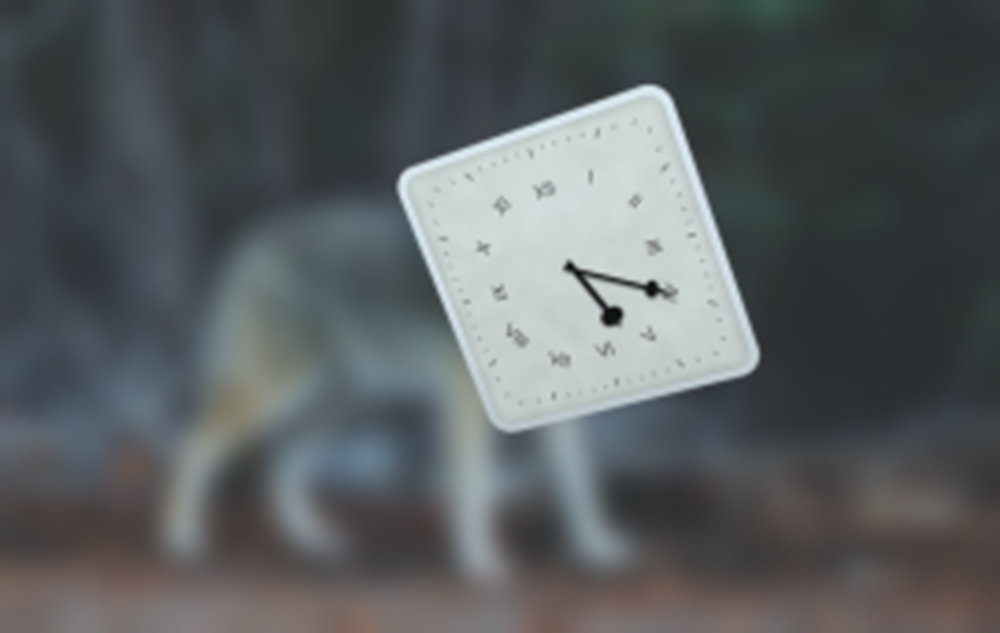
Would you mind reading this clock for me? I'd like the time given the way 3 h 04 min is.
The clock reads 5 h 20 min
